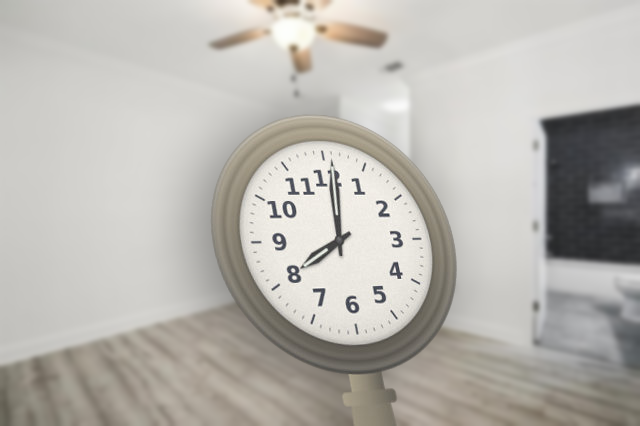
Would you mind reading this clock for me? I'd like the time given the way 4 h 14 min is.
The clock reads 8 h 01 min
